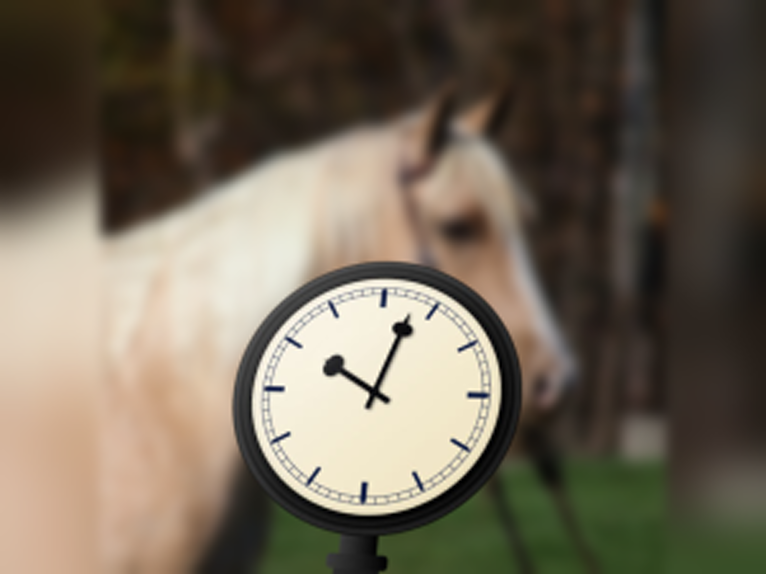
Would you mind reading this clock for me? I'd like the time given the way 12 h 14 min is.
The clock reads 10 h 03 min
